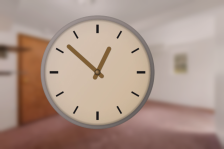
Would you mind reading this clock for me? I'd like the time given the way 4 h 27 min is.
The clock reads 12 h 52 min
